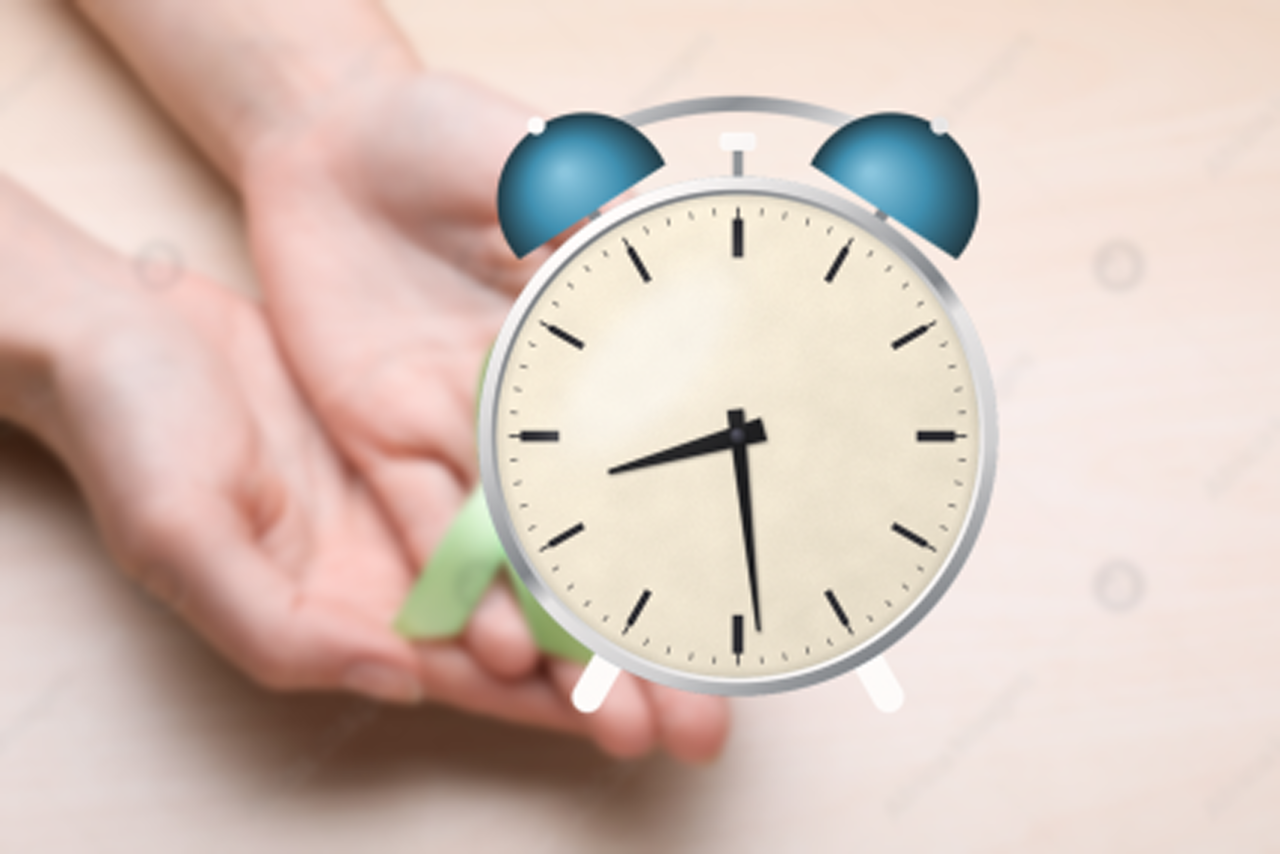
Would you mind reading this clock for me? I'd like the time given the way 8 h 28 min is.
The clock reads 8 h 29 min
